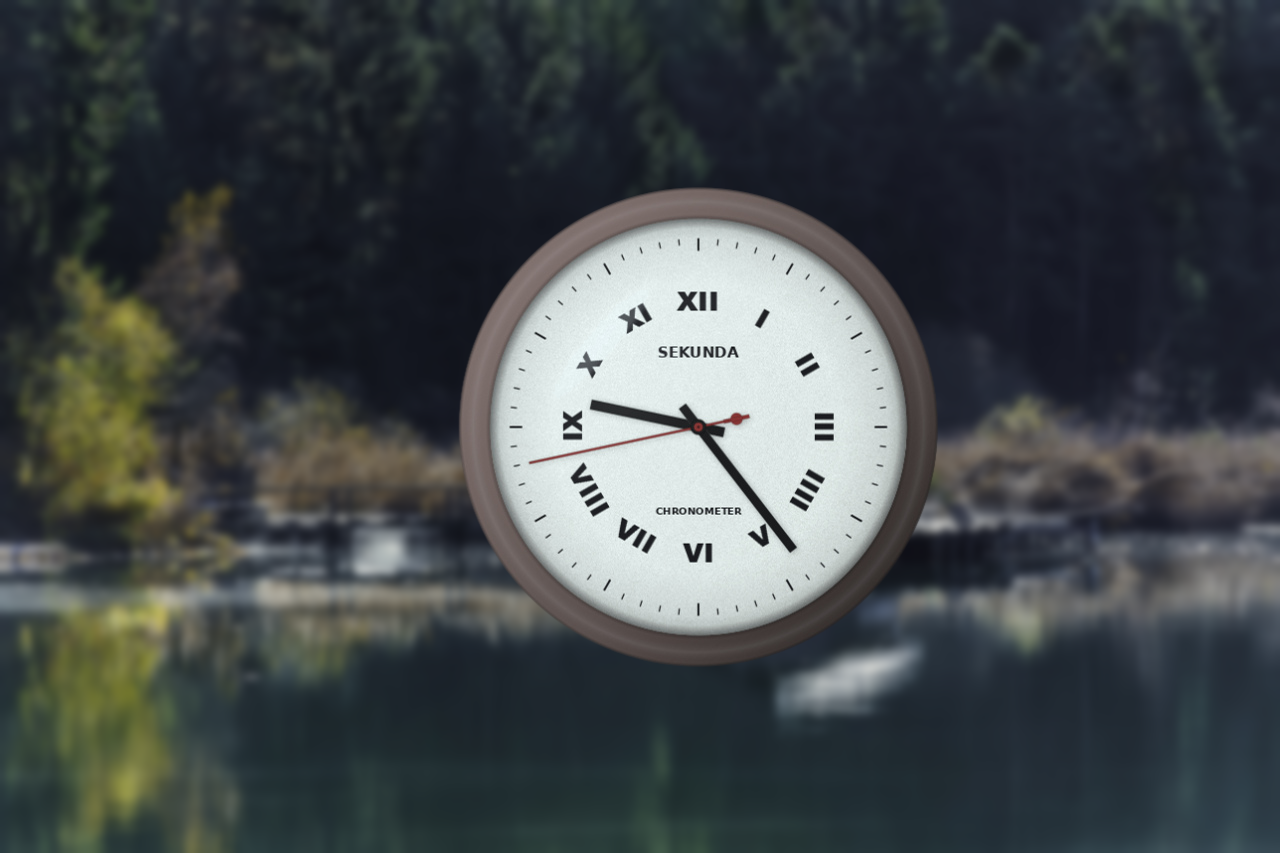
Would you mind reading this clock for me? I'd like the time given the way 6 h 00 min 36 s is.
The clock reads 9 h 23 min 43 s
